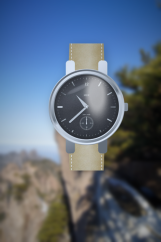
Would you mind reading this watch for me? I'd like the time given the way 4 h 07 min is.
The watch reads 10 h 38 min
